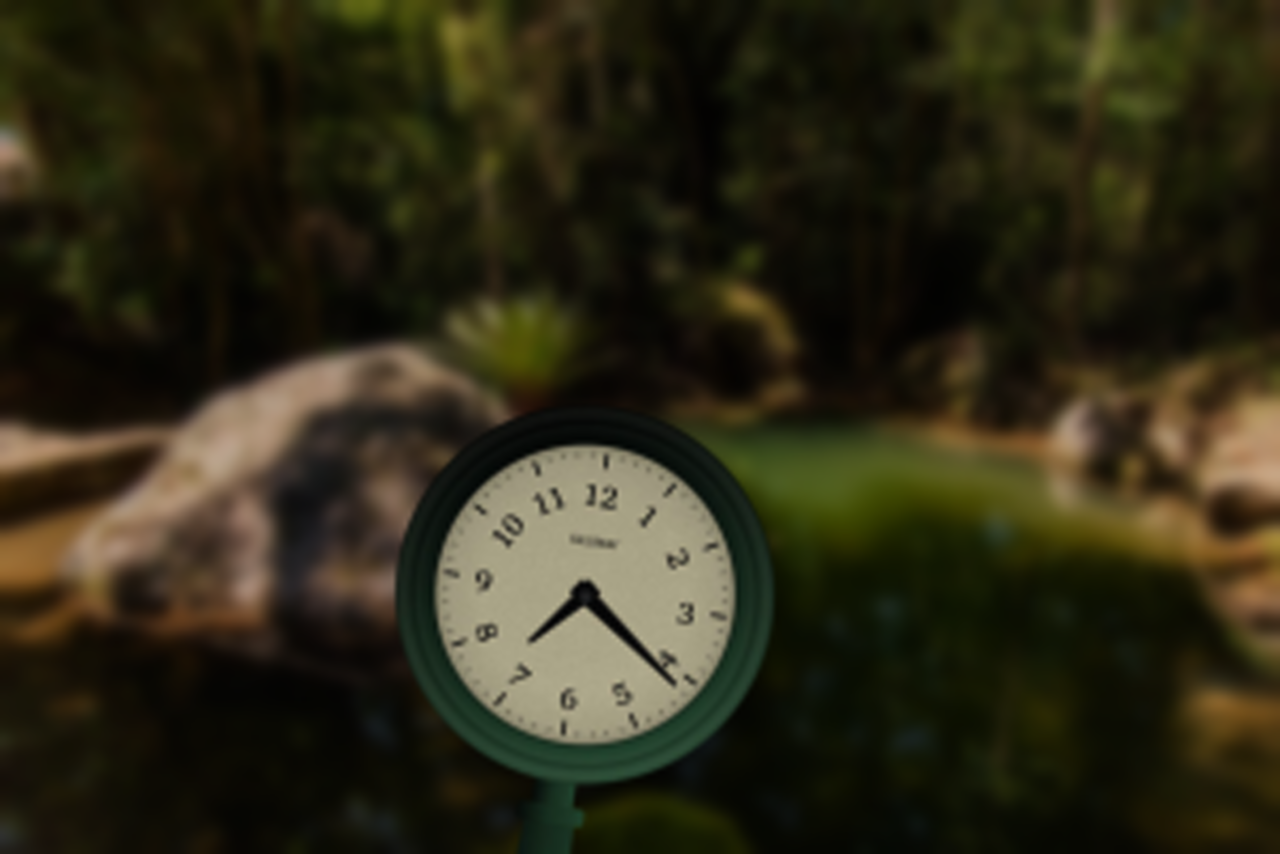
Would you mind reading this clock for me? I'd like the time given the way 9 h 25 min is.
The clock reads 7 h 21 min
